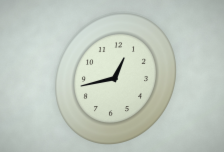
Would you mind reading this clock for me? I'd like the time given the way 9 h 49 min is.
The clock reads 12 h 43 min
